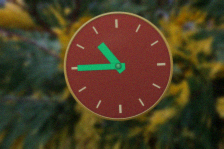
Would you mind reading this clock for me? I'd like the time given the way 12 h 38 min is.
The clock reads 10 h 45 min
